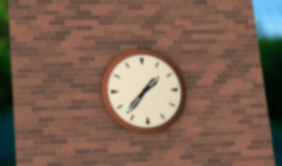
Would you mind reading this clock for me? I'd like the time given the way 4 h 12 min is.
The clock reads 1 h 37 min
